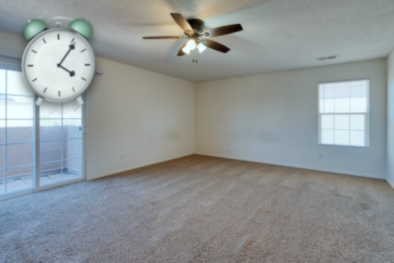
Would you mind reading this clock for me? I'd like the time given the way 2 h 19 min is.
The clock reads 4 h 06 min
